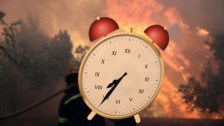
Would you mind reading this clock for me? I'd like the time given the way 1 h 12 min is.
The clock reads 7 h 35 min
